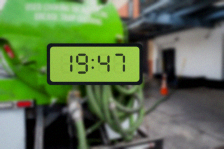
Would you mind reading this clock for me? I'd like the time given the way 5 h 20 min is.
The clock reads 19 h 47 min
